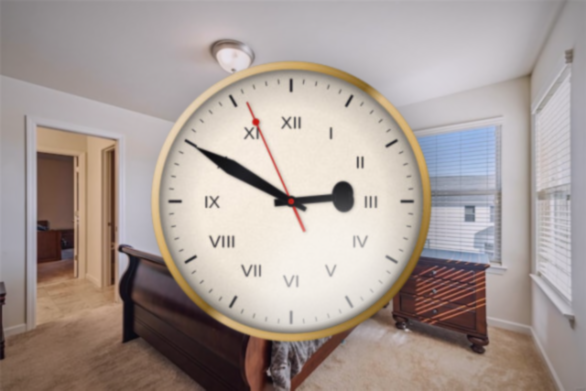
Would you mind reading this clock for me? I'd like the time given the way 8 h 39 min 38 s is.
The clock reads 2 h 49 min 56 s
